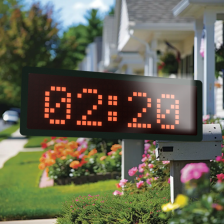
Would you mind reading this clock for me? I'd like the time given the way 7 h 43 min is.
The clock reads 2 h 20 min
